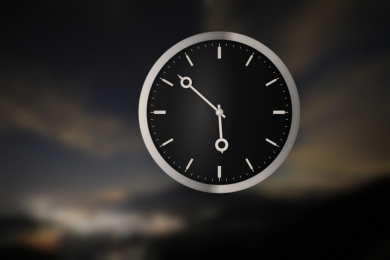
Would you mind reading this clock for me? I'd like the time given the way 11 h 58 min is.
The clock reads 5 h 52 min
